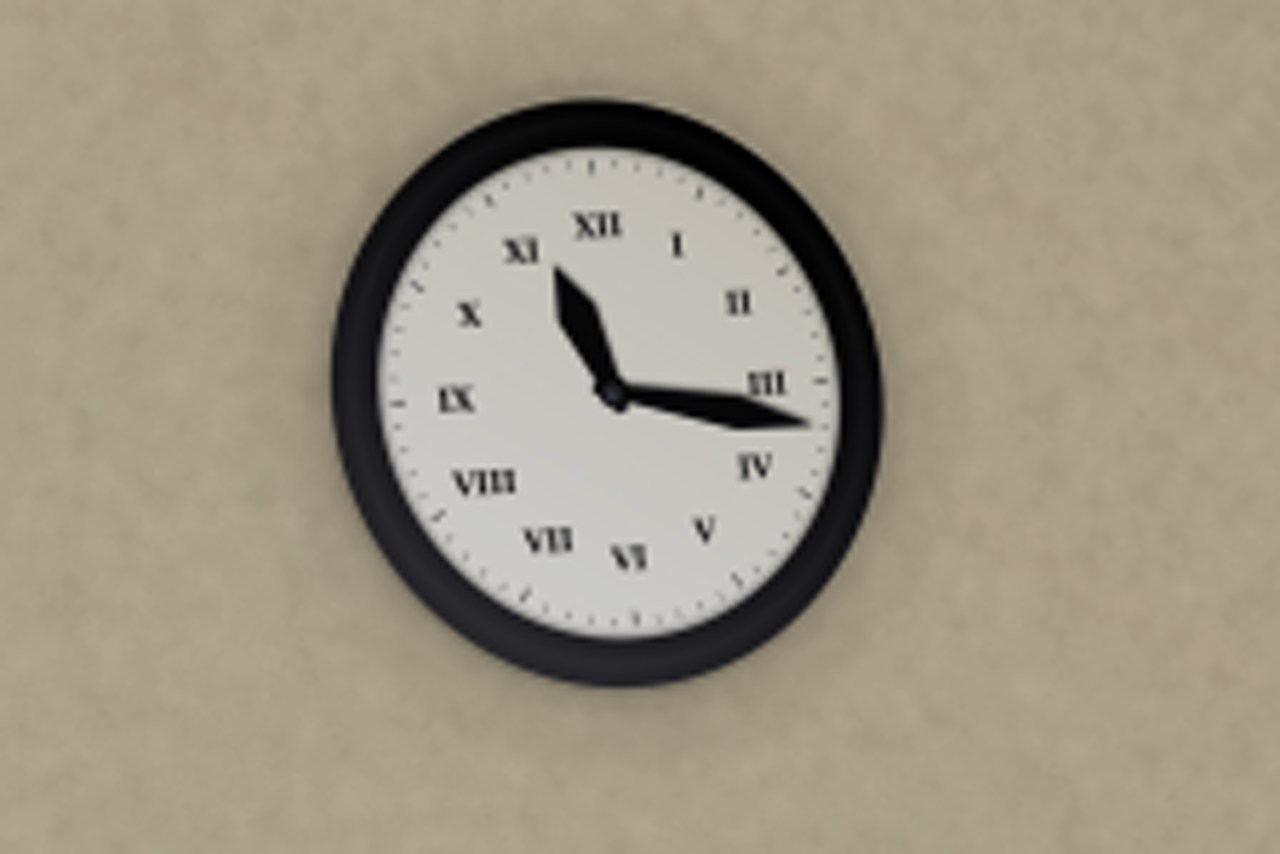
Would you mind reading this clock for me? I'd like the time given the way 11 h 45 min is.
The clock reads 11 h 17 min
